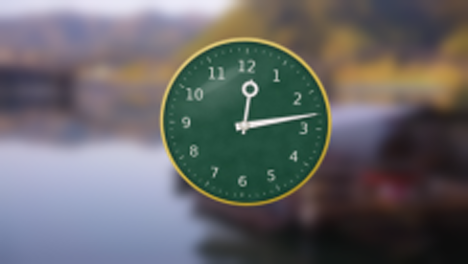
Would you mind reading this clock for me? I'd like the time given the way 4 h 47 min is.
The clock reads 12 h 13 min
